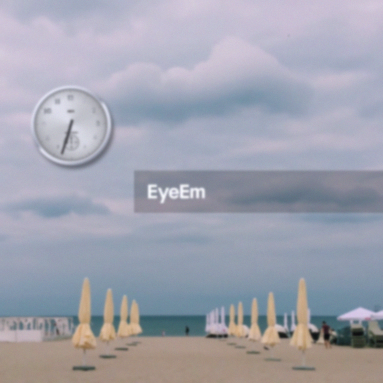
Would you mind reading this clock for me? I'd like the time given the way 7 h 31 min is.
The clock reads 6 h 33 min
